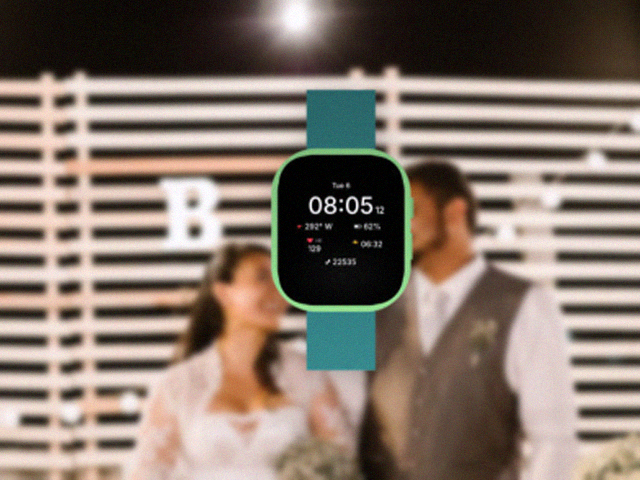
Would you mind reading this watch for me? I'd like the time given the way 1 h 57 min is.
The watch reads 8 h 05 min
